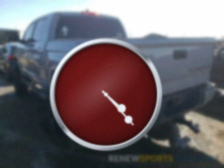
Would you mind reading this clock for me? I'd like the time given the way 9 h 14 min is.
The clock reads 4 h 23 min
